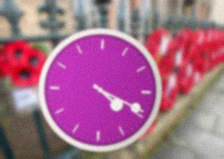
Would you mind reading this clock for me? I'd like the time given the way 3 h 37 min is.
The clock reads 4 h 19 min
